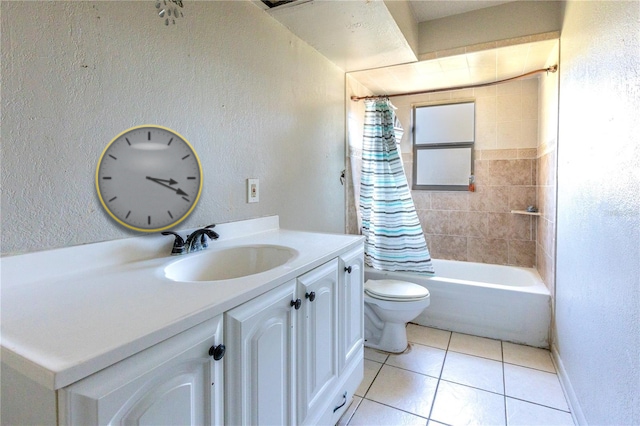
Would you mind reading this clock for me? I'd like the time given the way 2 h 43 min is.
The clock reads 3 h 19 min
